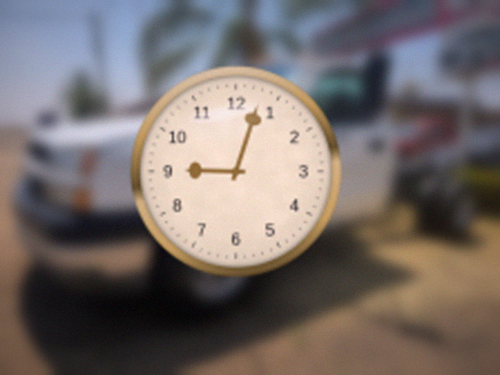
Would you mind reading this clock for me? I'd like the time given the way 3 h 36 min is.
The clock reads 9 h 03 min
